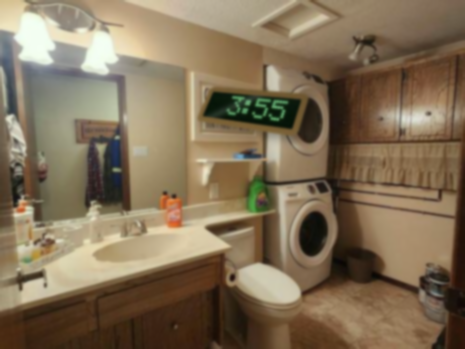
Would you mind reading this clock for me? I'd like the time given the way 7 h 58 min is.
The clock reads 3 h 55 min
